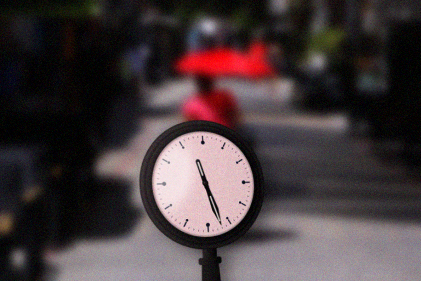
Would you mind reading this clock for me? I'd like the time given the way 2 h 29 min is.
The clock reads 11 h 27 min
